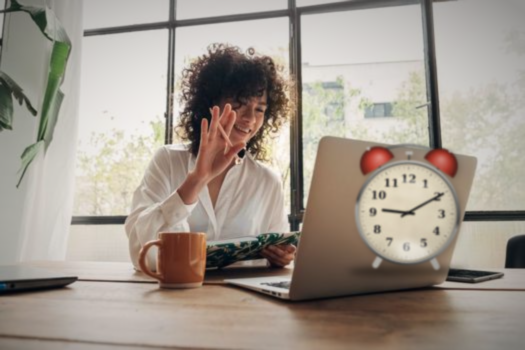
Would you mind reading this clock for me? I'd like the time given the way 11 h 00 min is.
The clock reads 9 h 10 min
